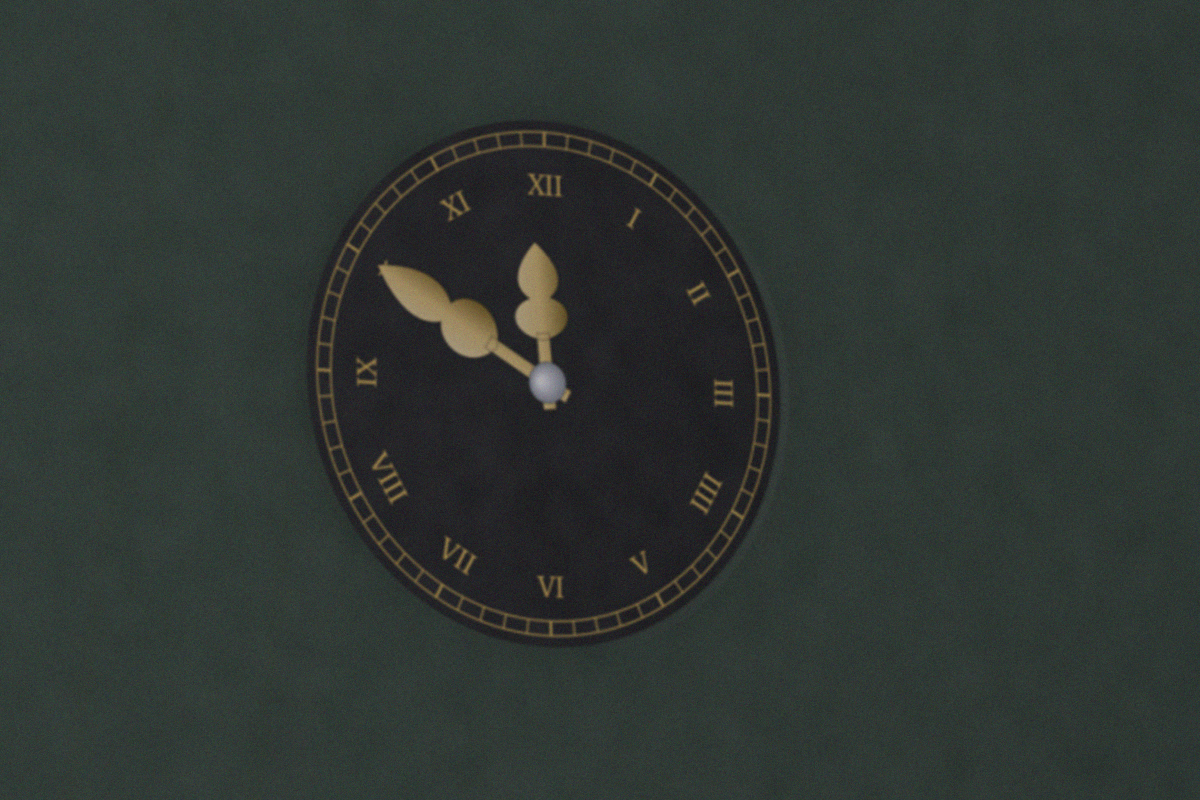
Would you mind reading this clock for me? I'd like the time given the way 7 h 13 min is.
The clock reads 11 h 50 min
